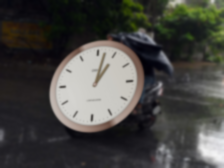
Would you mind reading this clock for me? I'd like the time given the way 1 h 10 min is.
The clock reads 1 h 02 min
